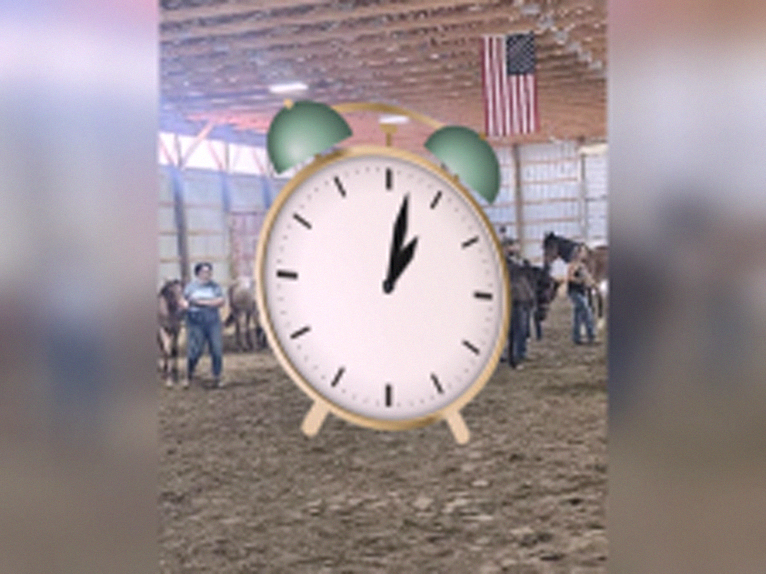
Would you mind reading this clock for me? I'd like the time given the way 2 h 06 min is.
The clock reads 1 h 02 min
